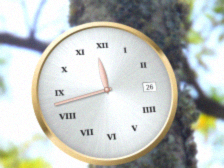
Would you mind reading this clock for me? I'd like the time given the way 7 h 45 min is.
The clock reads 11 h 43 min
